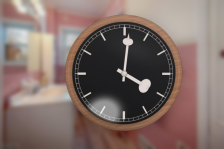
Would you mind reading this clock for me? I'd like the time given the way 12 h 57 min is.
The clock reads 4 h 01 min
